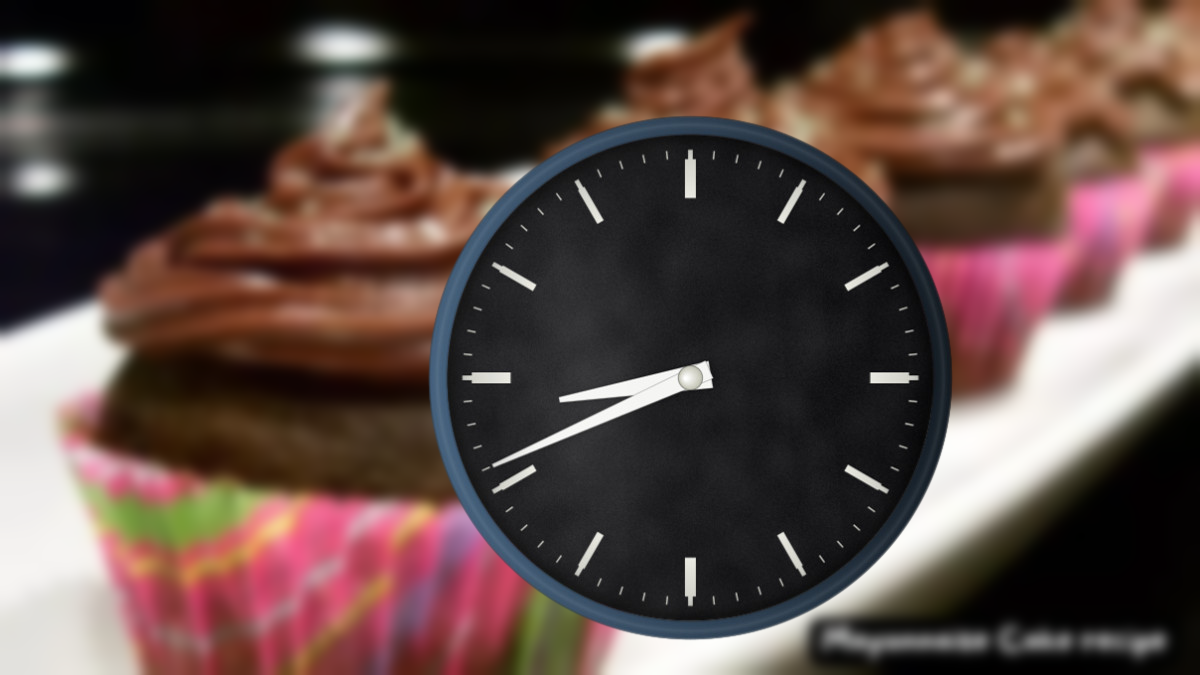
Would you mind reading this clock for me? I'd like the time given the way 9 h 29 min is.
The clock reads 8 h 41 min
